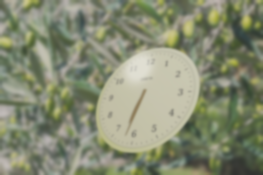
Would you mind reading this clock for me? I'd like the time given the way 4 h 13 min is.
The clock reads 6 h 32 min
